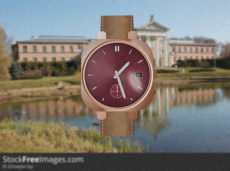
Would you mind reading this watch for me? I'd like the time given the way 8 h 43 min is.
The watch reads 1 h 27 min
